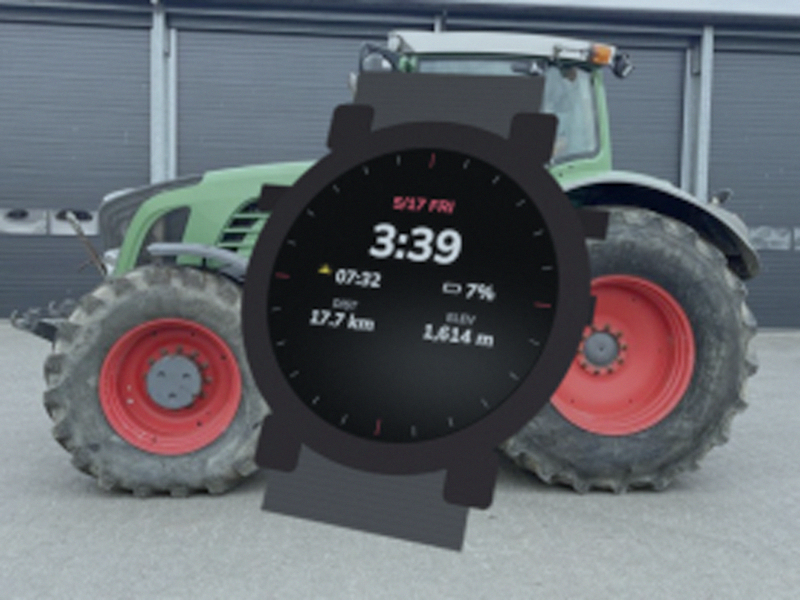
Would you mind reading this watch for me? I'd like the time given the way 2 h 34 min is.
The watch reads 3 h 39 min
